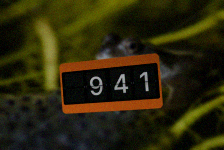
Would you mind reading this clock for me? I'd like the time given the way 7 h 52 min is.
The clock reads 9 h 41 min
